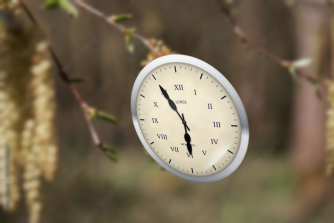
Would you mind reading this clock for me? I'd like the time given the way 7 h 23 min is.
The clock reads 5 h 55 min
